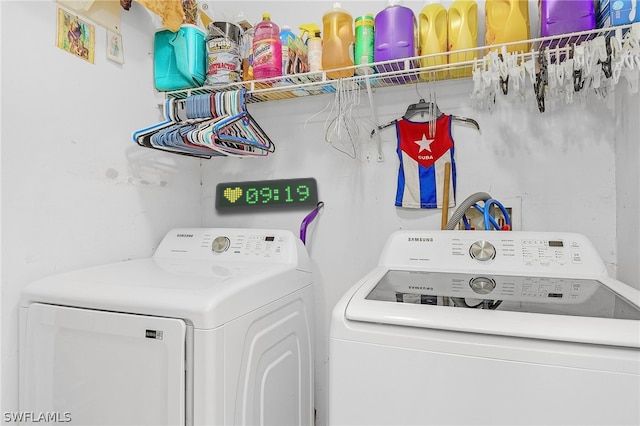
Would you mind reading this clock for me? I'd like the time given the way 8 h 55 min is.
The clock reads 9 h 19 min
